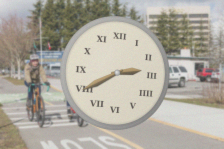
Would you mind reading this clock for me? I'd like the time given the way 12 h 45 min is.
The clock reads 2 h 40 min
